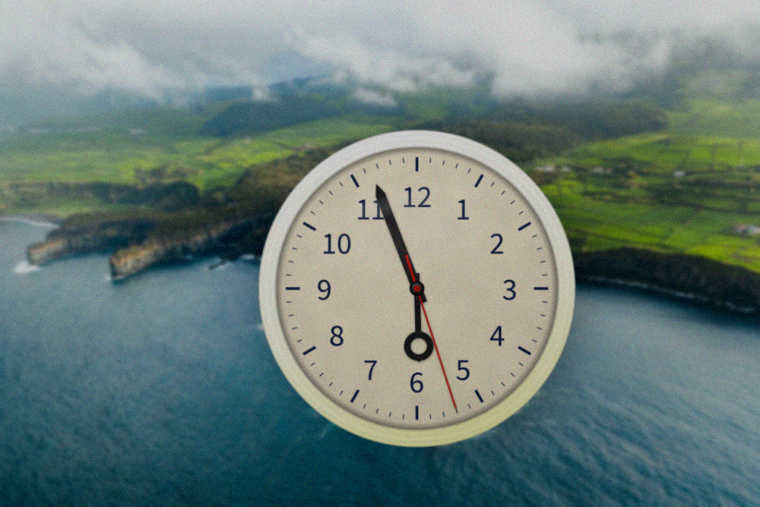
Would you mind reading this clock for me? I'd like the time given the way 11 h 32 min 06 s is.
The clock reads 5 h 56 min 27 s
